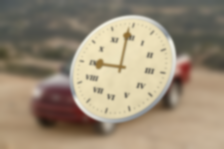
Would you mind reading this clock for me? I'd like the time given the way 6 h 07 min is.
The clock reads 8 h 59 min
